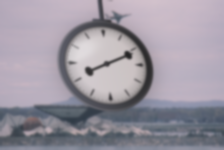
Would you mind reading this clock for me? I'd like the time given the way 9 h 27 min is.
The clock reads 8 h 11 min
